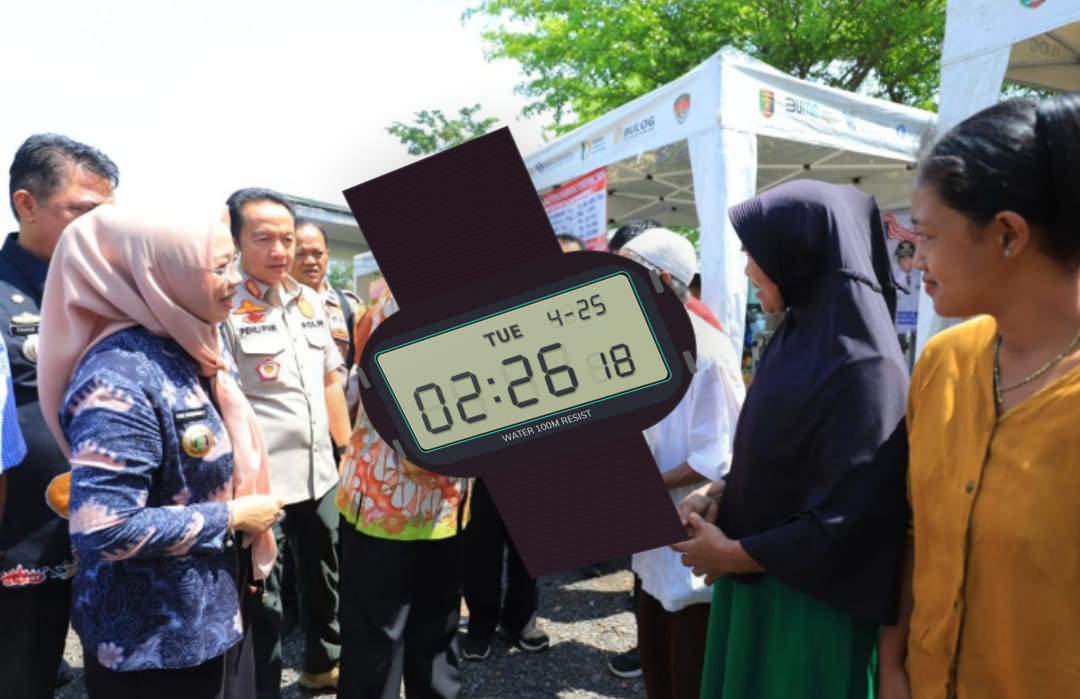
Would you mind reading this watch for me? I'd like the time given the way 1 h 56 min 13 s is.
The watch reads 2 h 26 min 18 s
